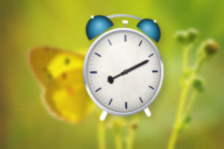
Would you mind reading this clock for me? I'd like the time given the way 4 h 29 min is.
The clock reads 8 h 11 min
